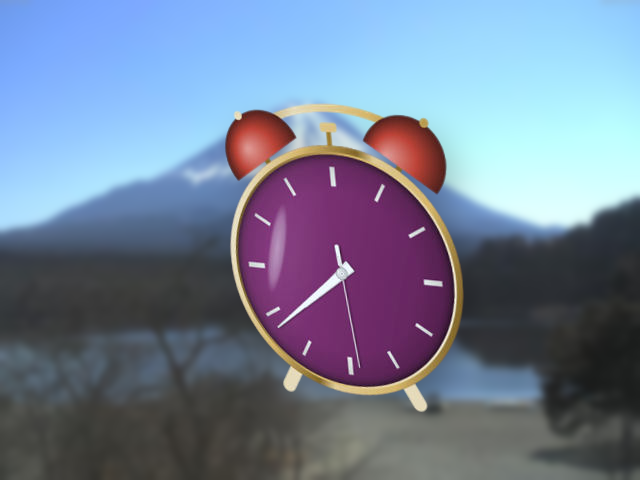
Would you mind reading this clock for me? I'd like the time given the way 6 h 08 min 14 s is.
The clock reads 7 h 38 min 29 s
